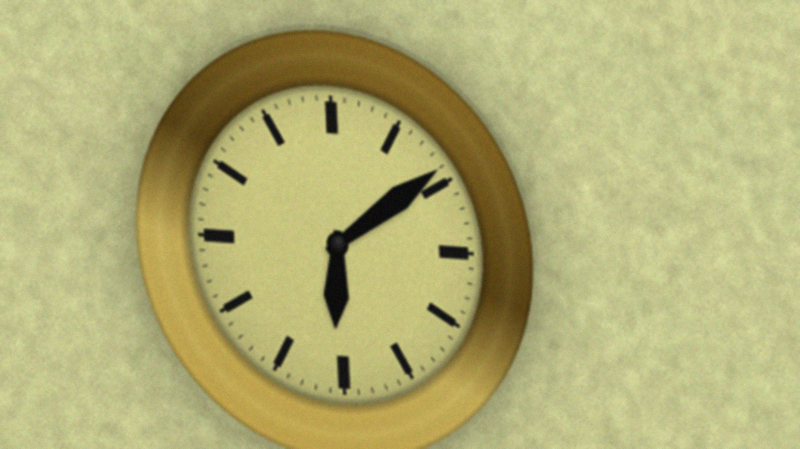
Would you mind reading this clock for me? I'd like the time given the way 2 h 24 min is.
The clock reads 6 h 09 min
